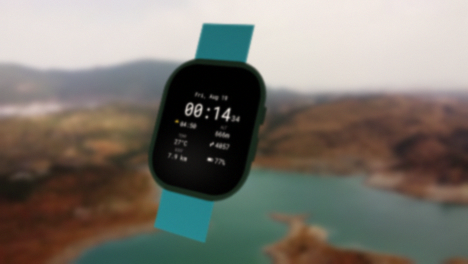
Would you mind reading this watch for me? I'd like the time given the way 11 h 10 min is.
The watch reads 0 h 14 min
